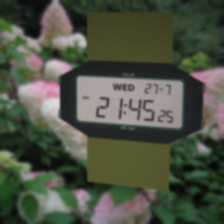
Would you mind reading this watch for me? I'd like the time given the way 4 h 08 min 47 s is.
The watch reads 21 h 45 min 25 s
